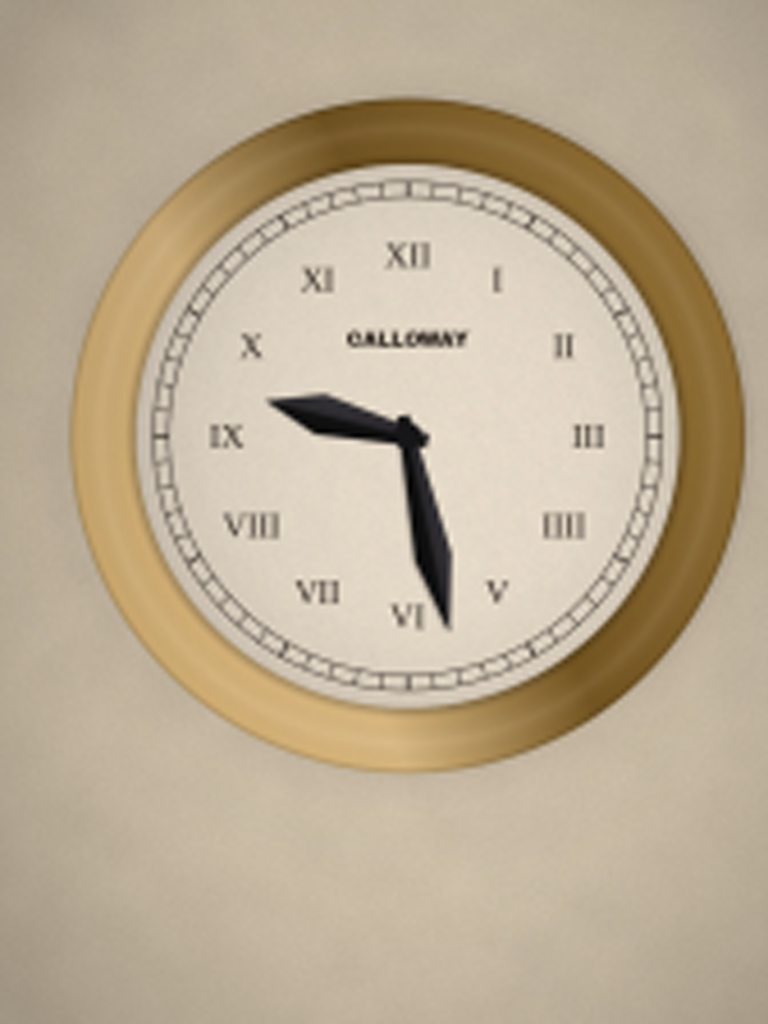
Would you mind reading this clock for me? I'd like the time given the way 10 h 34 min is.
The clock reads 9 h 28 min
